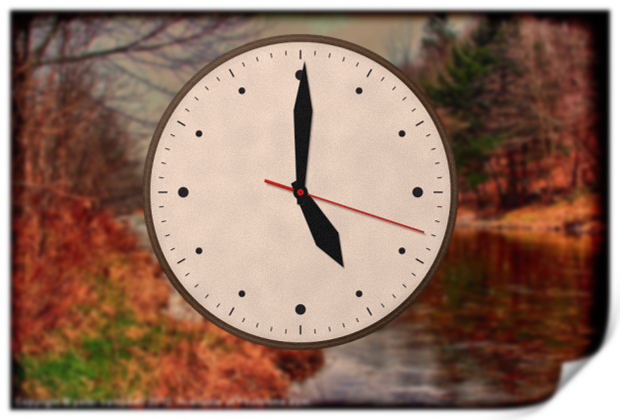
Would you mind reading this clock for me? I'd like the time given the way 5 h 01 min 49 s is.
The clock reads 5 h 00 min 18 s
